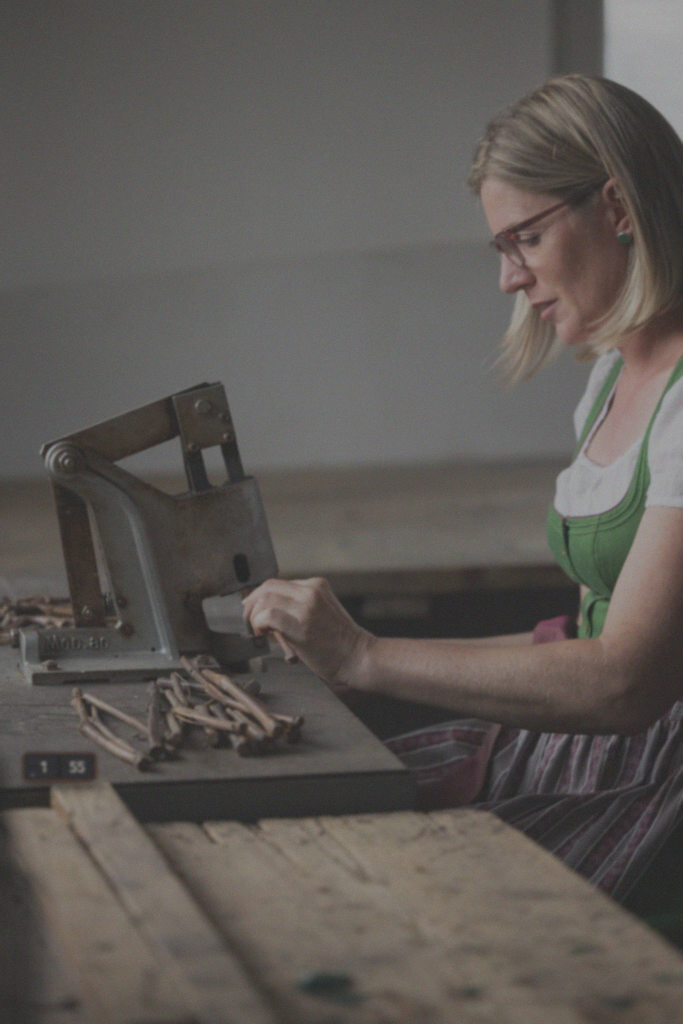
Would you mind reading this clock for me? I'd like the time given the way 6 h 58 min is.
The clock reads 1 h 55 min
